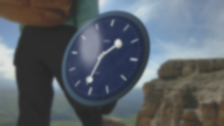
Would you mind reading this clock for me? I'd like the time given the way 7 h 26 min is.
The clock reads 1 h 32 min
